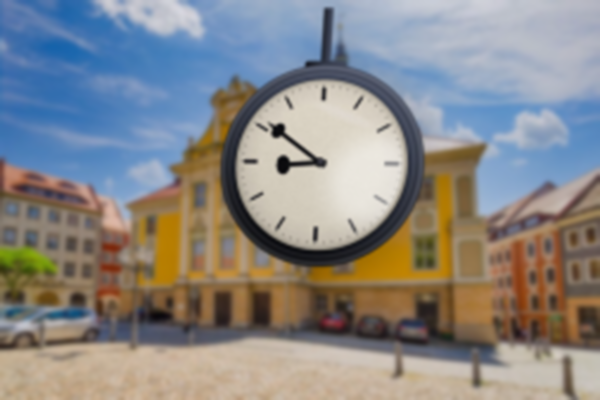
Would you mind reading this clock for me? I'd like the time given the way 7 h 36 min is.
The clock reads 8 h 51 min
